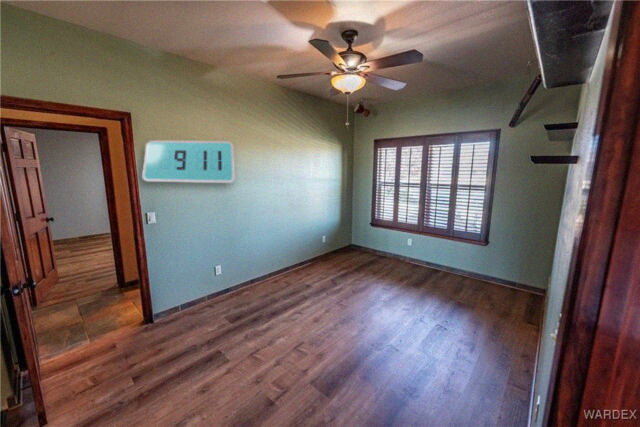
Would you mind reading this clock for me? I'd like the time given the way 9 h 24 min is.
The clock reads 9 h 11 min
